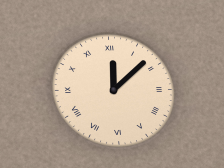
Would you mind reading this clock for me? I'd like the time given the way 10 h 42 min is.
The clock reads 12 h 08 min
